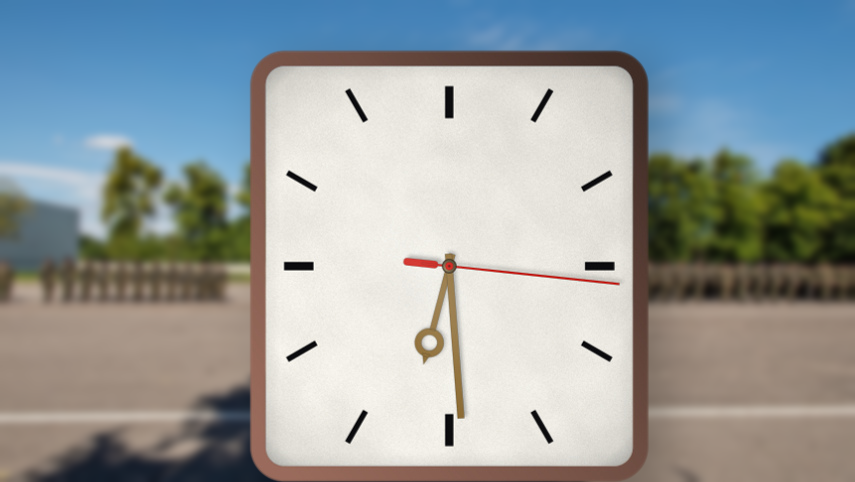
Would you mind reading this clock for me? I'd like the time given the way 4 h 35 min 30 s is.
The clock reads 6 h 29 min 16 s
